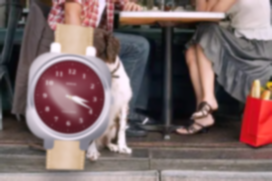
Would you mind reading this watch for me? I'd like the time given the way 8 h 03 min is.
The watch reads 3 h 19 min
